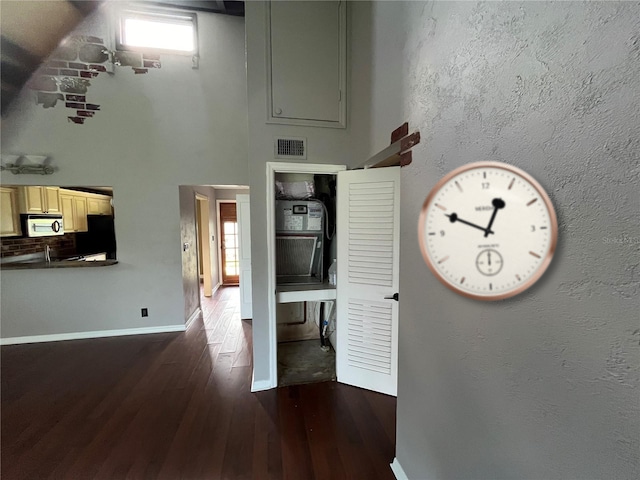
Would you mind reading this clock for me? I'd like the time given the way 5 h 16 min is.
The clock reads 12 h 49 min
